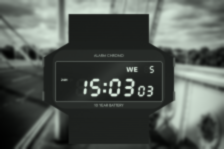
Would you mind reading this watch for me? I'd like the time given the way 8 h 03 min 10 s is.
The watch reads 15 h 03 min 03 s
